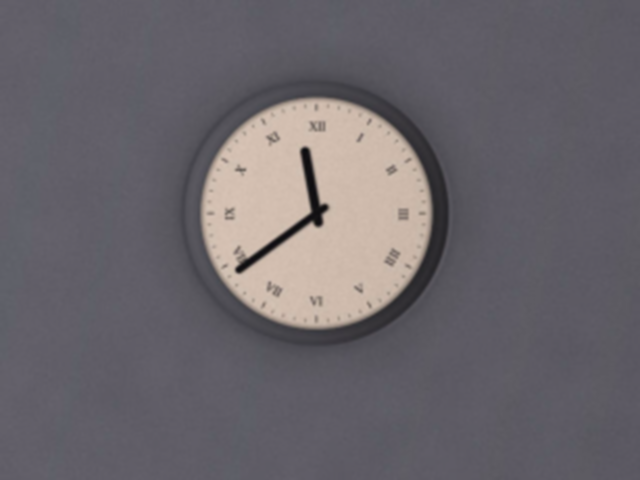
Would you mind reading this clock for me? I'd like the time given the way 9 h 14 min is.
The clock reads 11 h 39 min
